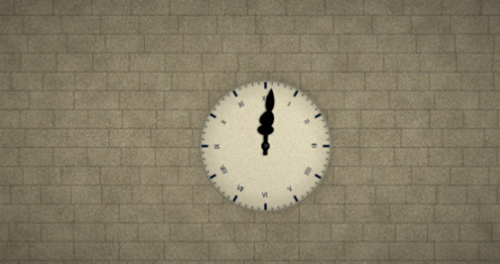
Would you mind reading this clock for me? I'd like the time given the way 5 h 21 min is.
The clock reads 12 h 01 min
